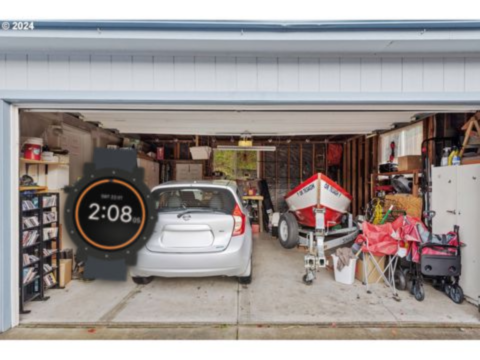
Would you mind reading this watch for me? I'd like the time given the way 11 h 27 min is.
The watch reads 2 h 08 min
